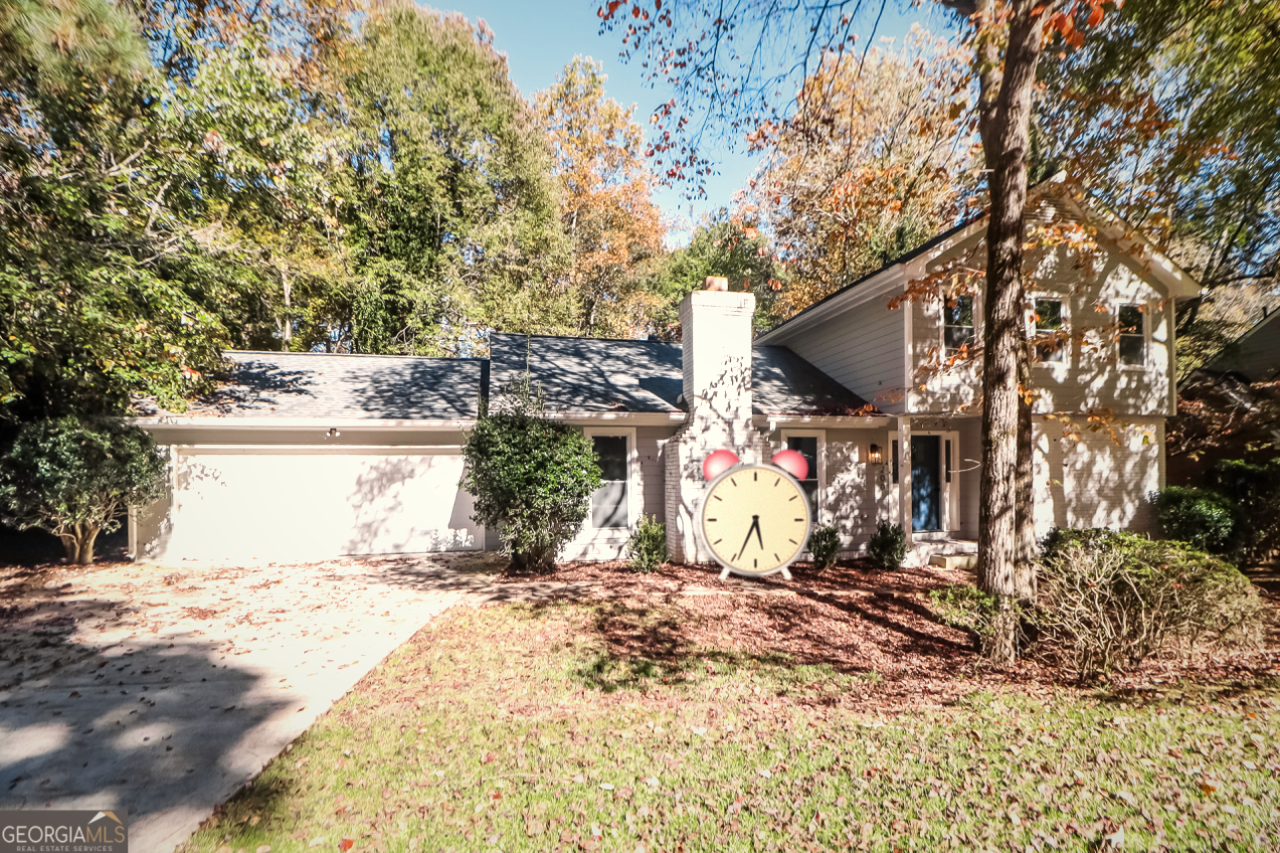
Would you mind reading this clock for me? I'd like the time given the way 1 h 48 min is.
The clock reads 5 h 34 min
